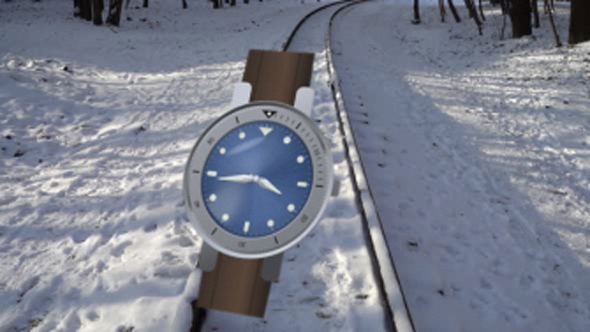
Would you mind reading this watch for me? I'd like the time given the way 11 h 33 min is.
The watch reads 3 h 44 min
